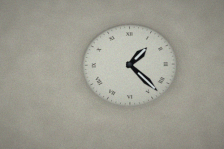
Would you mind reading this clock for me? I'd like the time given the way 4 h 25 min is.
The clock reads 1 h 23 min
